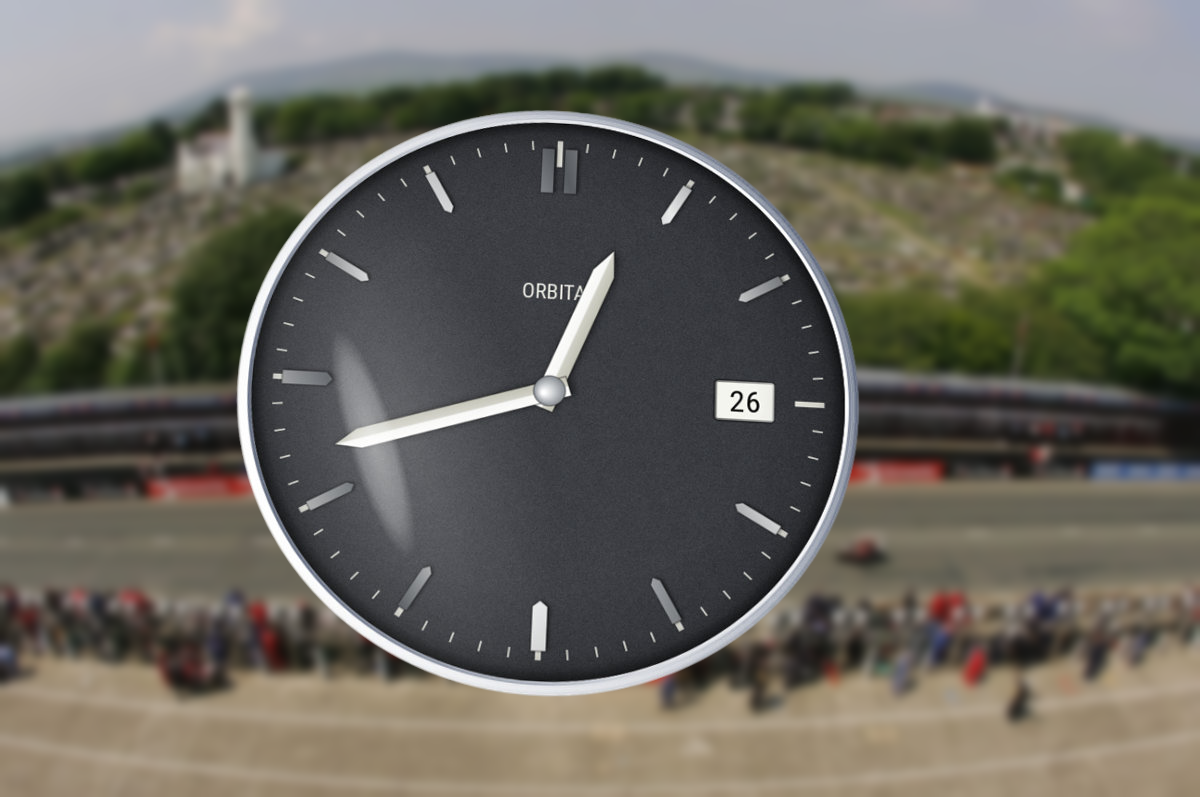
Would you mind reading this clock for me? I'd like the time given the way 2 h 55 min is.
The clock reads 12 h 42 min
